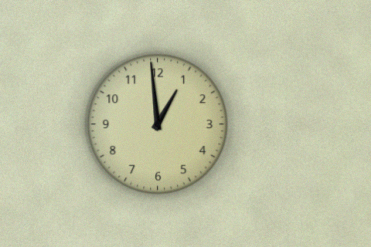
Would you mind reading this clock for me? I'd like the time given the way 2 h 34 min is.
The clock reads 12 h 59 min
